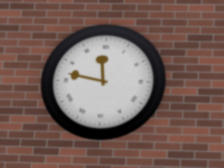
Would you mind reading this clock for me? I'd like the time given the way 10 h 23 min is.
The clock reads 11 h 47 min
